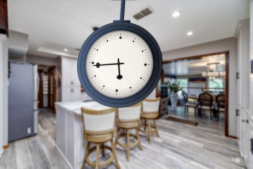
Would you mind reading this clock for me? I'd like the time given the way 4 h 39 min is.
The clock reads 5 h 44 min
